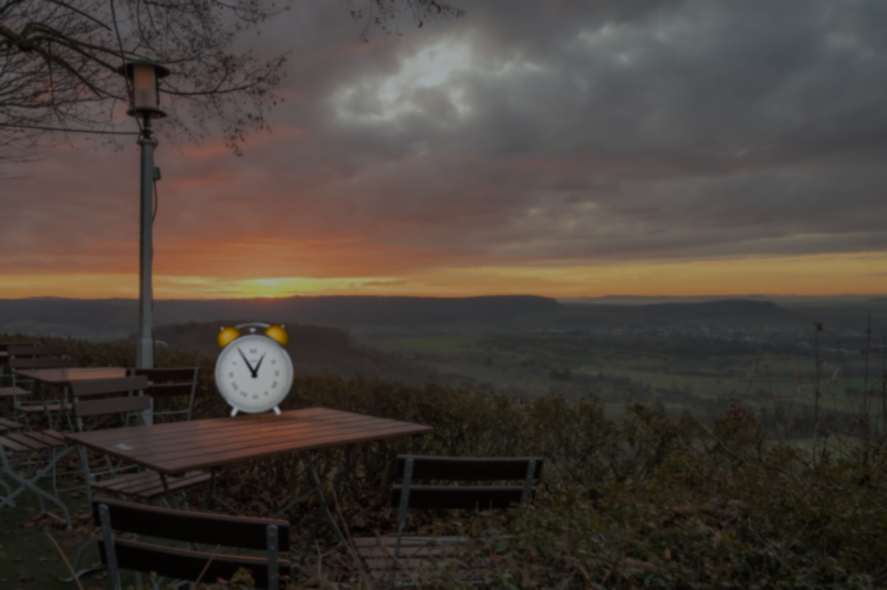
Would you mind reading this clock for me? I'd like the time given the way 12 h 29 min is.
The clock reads 12 h 55 min
